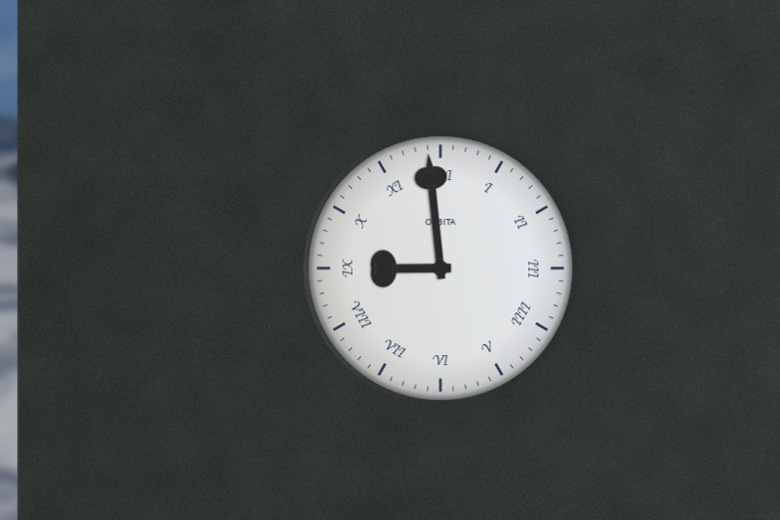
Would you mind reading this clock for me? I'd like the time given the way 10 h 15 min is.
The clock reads 8 h 59 min
